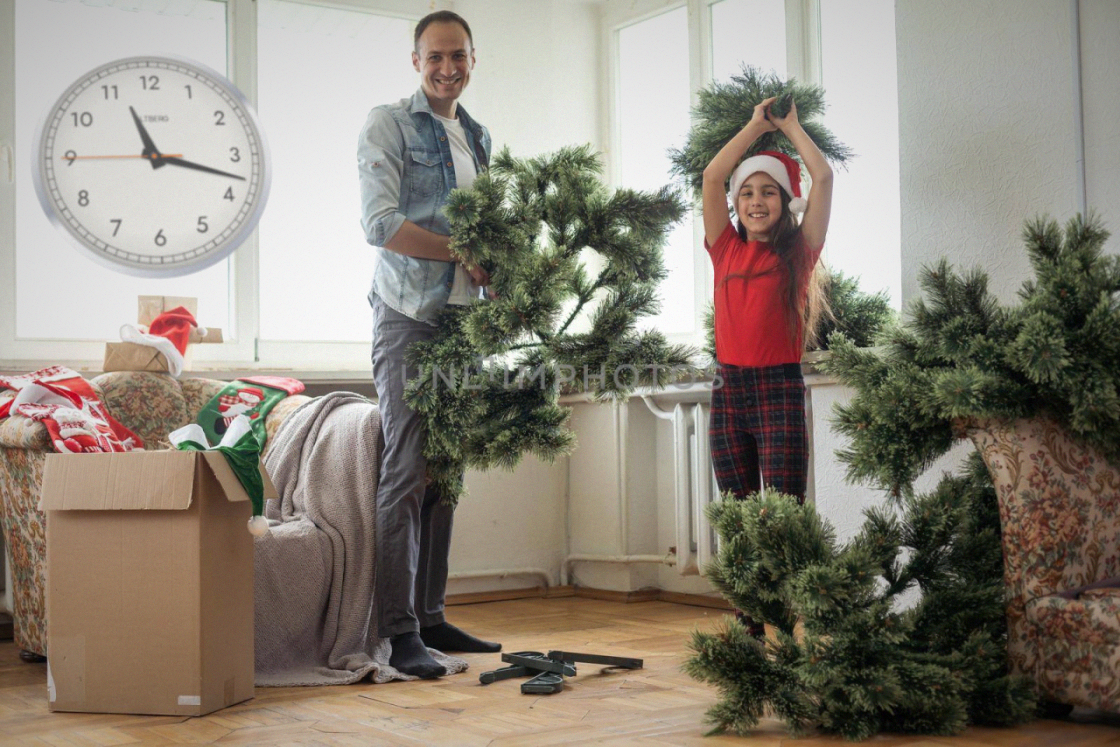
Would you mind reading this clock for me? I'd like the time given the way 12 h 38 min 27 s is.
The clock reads 11 h 17 min 45 s
